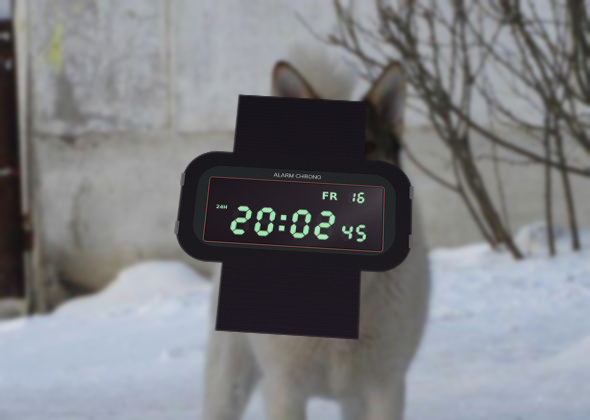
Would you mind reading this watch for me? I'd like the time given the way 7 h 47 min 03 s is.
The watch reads 20 h 02 min 45 s
